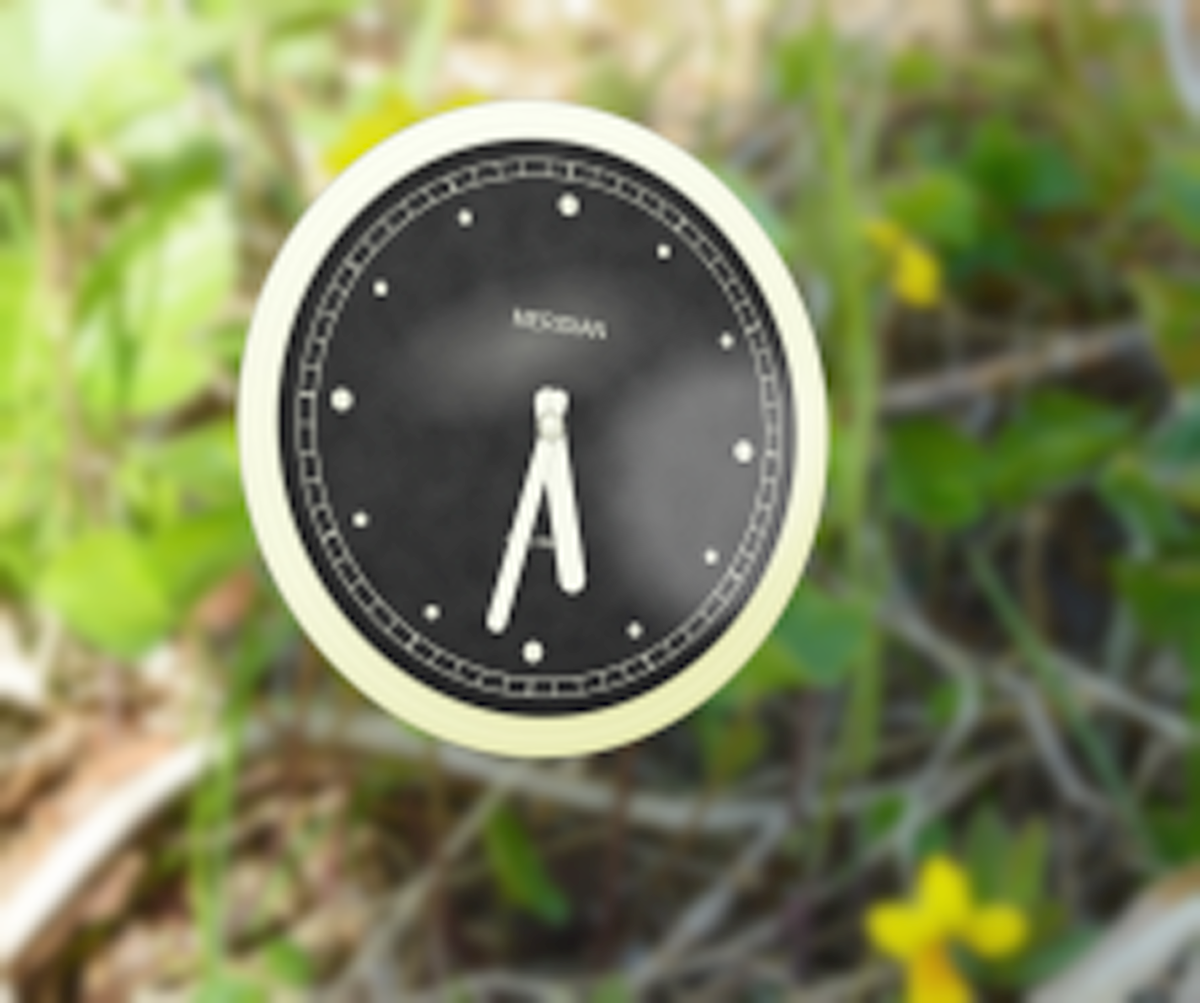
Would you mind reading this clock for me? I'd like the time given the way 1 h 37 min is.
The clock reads 5 h 32 min
